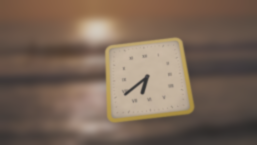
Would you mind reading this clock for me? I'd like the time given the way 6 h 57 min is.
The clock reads 6 h 39 min
